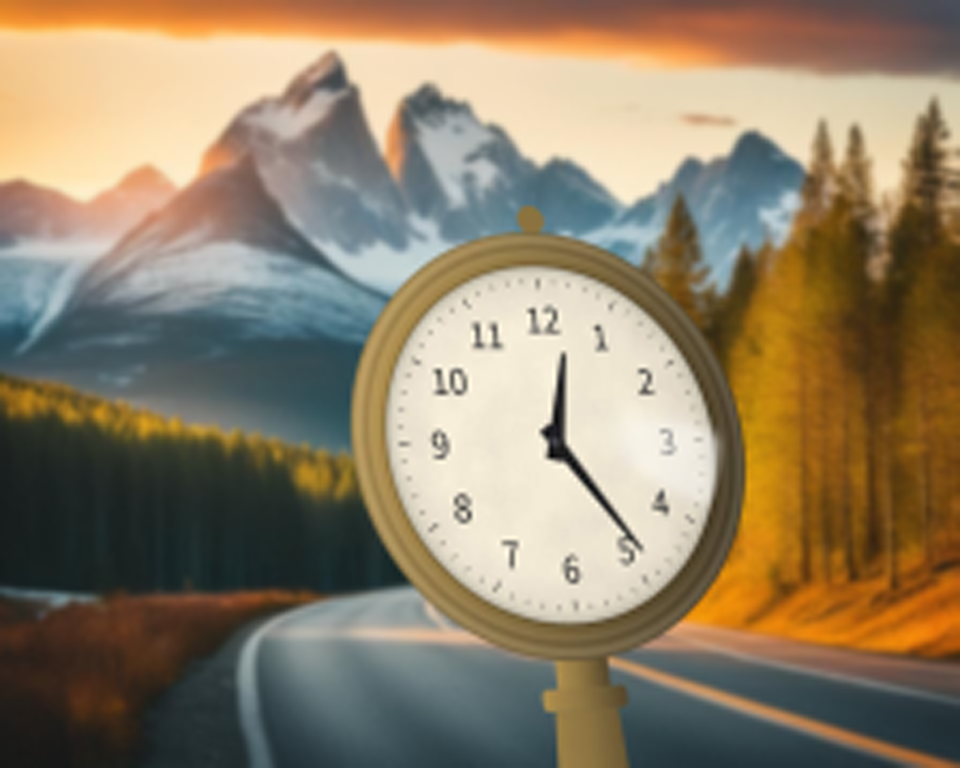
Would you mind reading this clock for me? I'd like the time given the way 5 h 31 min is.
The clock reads 12 h 24 min
